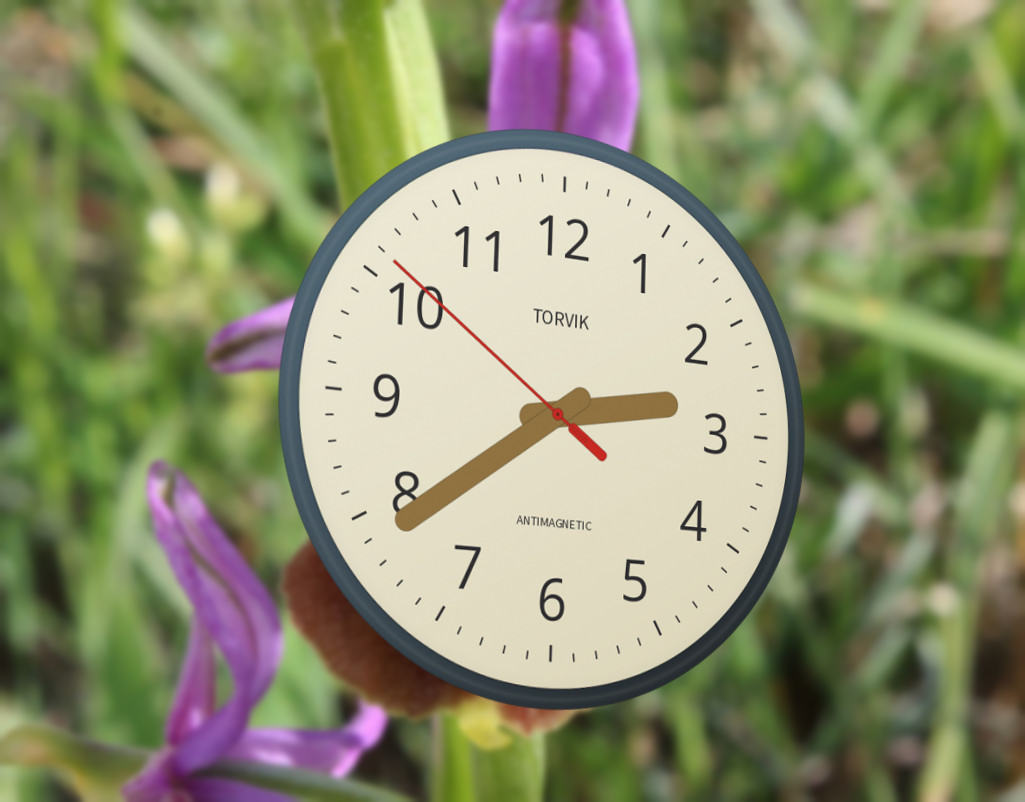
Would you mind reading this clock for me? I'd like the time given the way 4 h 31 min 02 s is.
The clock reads 2 h 38 min 51 s
